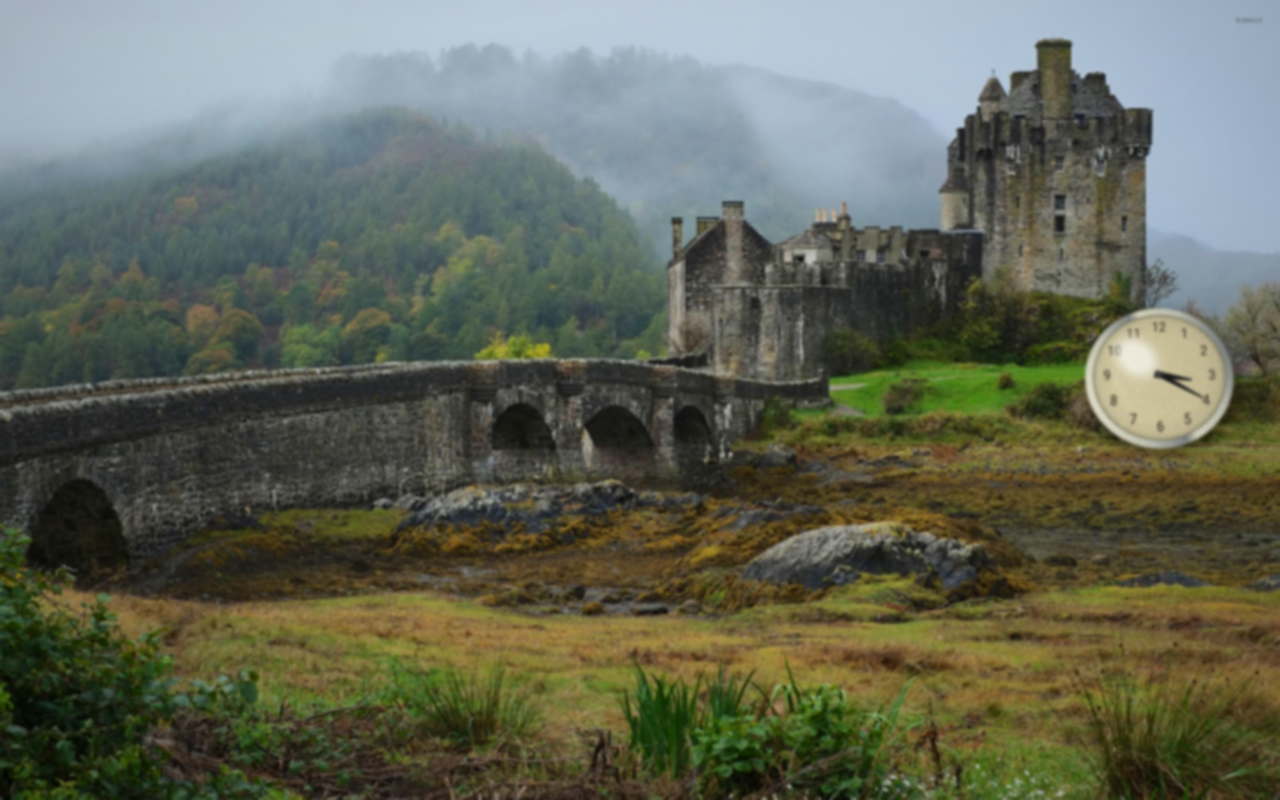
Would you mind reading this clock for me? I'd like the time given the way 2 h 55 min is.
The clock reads 3 h 20 min
